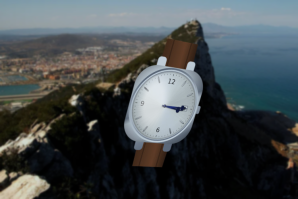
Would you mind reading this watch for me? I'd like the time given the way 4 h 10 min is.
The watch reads 3 h 15 min
